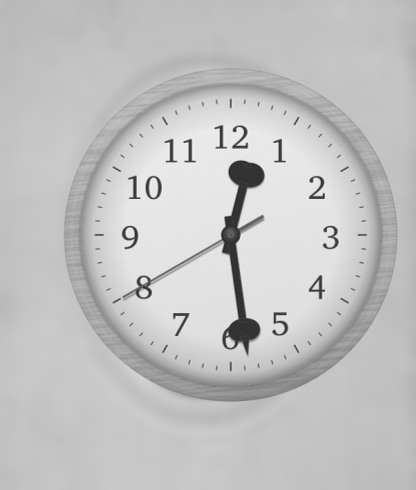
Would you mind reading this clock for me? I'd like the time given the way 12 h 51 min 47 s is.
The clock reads 12 h 28 min 40 s
